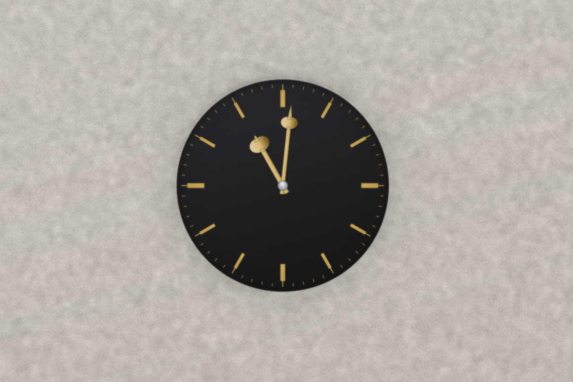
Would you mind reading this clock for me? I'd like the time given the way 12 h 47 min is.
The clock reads 11 h 01 min
